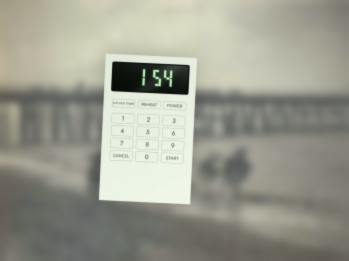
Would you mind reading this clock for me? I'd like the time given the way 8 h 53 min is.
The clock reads 1 h 54 min
